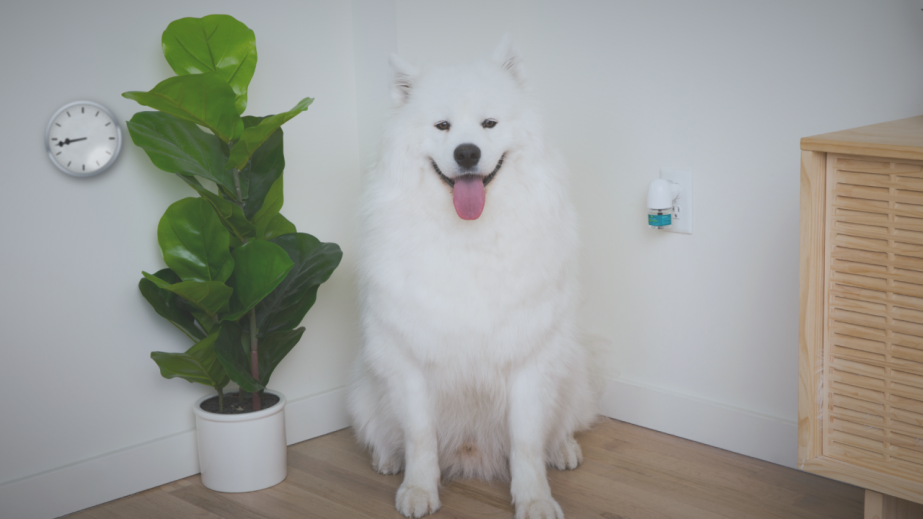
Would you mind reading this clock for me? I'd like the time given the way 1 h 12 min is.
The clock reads 8 h 43 min
